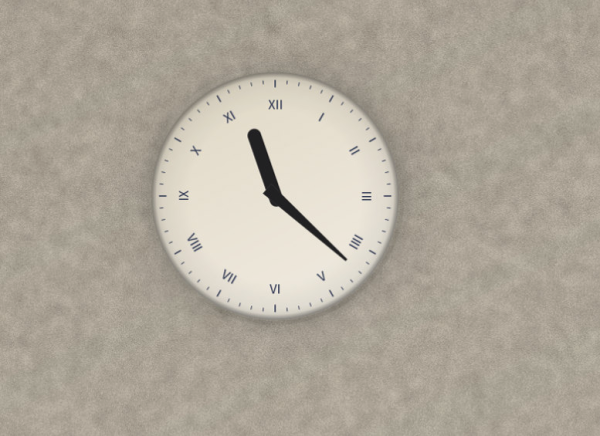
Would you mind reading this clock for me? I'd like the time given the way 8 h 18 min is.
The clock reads 11 h 22 min
